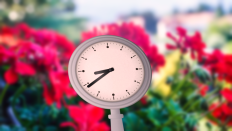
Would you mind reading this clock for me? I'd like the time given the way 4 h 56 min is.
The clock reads 8 h 39 min
